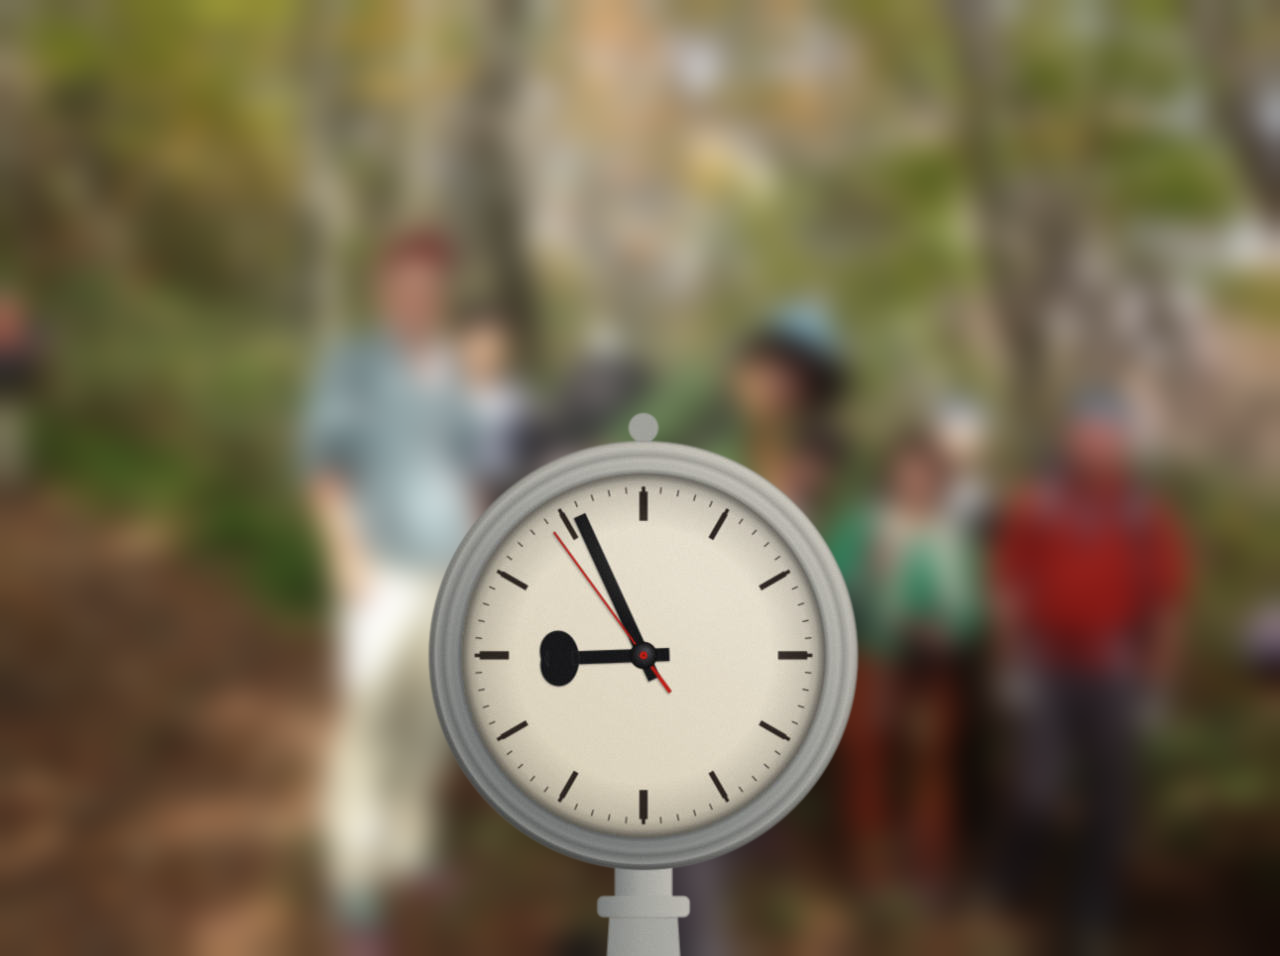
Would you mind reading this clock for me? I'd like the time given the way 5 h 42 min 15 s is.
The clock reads 8 h 55 min 54 s
